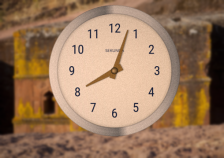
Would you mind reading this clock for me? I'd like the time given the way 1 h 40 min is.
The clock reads 8 h 03 min
